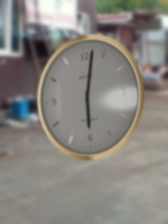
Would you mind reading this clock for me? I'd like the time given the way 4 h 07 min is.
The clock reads 6 h 02 min
